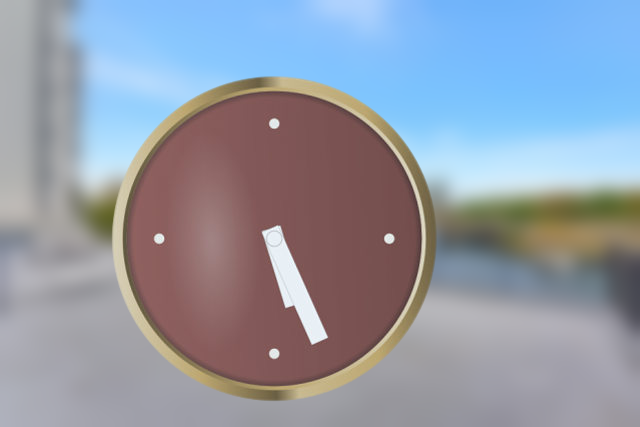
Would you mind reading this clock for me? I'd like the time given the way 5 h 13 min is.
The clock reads 5 h 26 min
